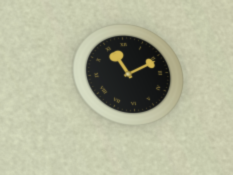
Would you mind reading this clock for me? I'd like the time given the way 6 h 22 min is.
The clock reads 11 h 11 min
